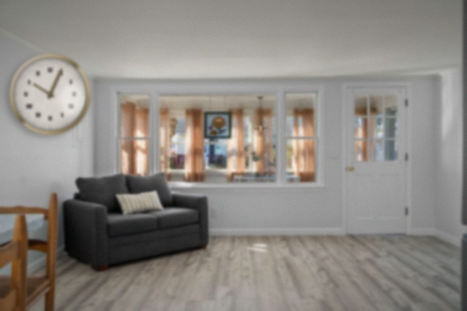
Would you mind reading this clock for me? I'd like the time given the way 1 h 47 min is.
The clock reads 10 h 04 min
